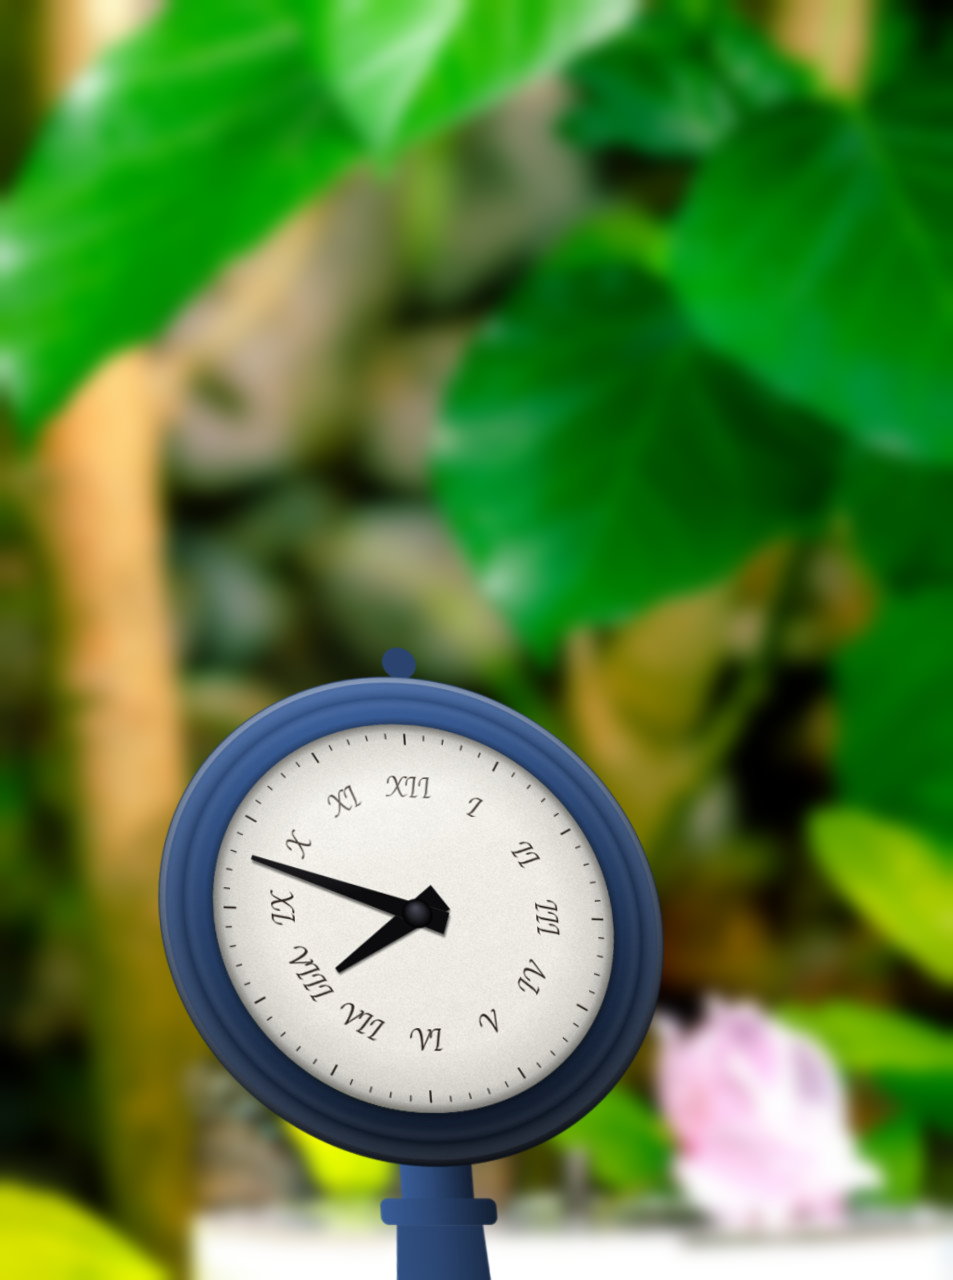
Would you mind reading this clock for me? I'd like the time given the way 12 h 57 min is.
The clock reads 7 h 48 min
